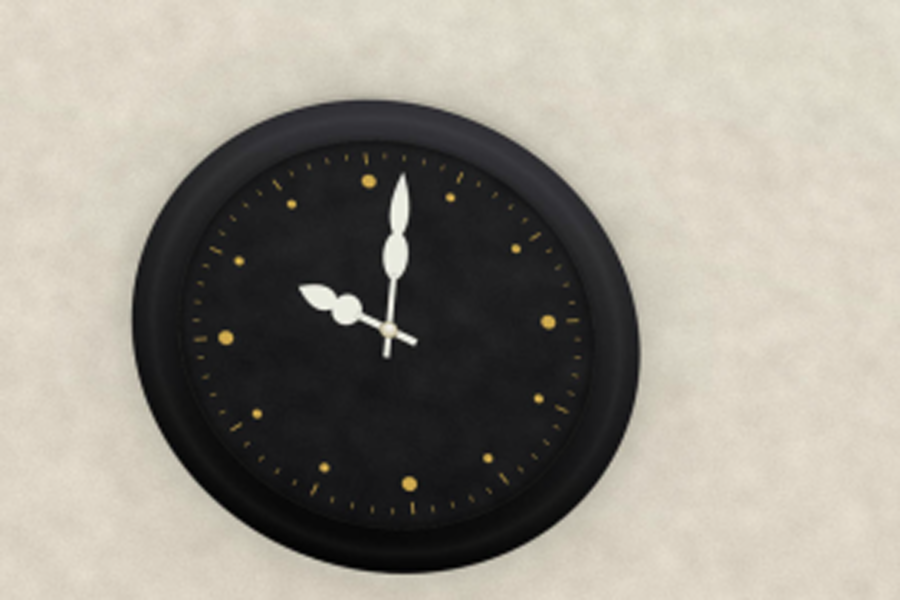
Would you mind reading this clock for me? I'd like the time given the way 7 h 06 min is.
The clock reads 10 h 02 min
